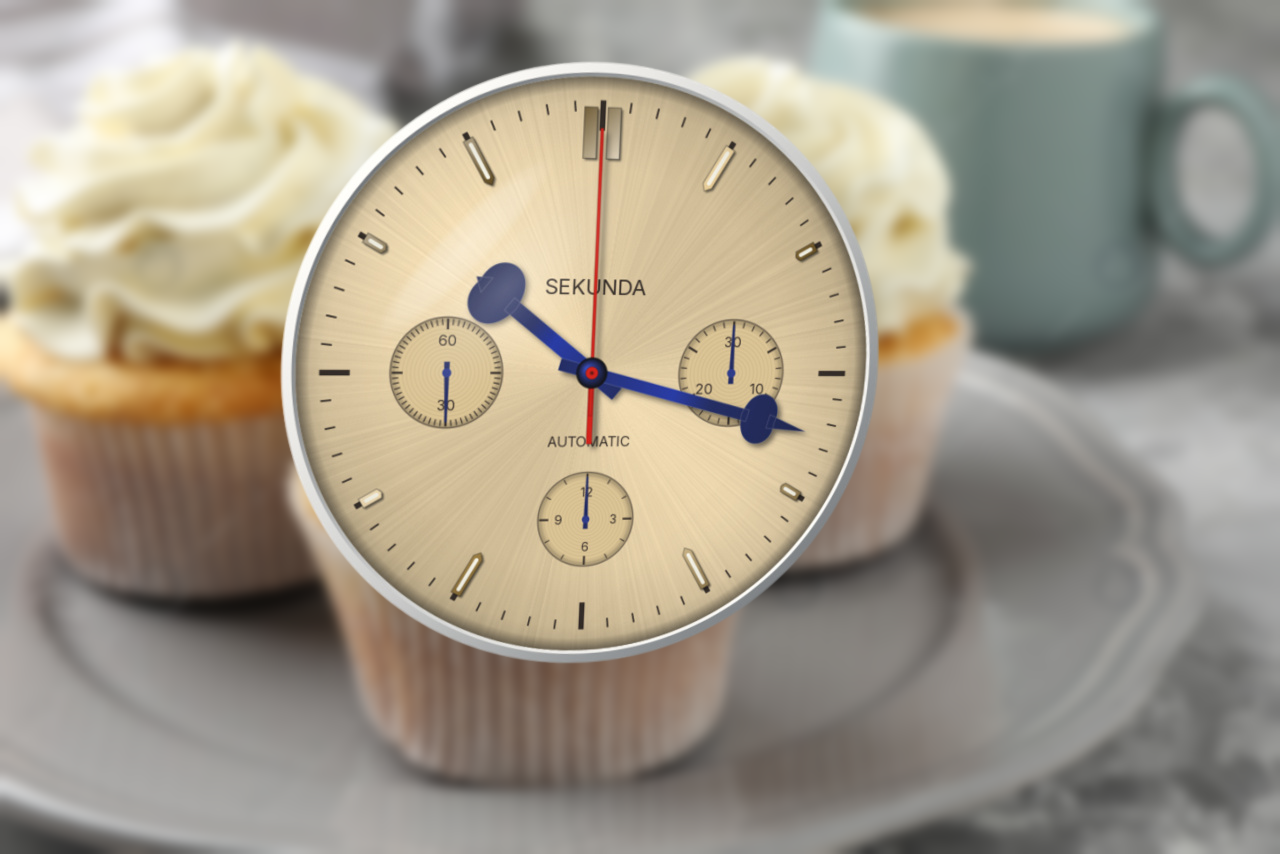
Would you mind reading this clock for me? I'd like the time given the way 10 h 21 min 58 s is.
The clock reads 10 h 17 min 30 s
